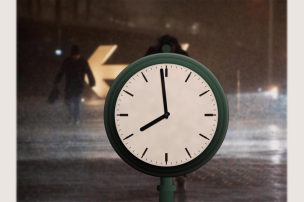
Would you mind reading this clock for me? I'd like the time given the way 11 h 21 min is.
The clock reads 7 h 59 min
